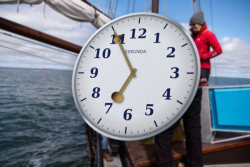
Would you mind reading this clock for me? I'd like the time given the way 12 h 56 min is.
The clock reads 6 h 55 min
